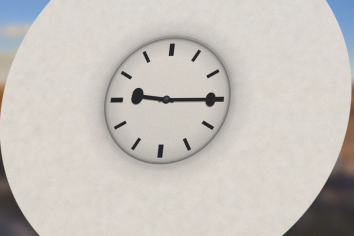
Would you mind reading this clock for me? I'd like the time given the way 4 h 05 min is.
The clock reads 9 h 15 min
